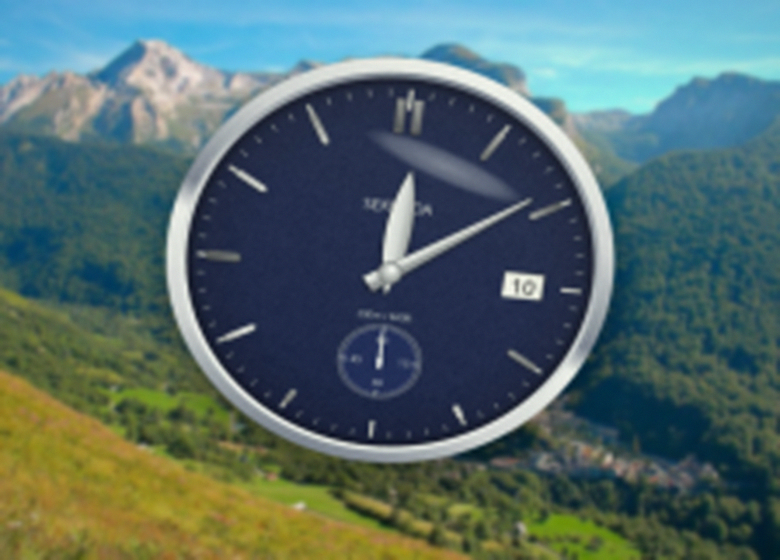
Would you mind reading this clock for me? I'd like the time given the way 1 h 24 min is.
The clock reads 12 h 09 min
